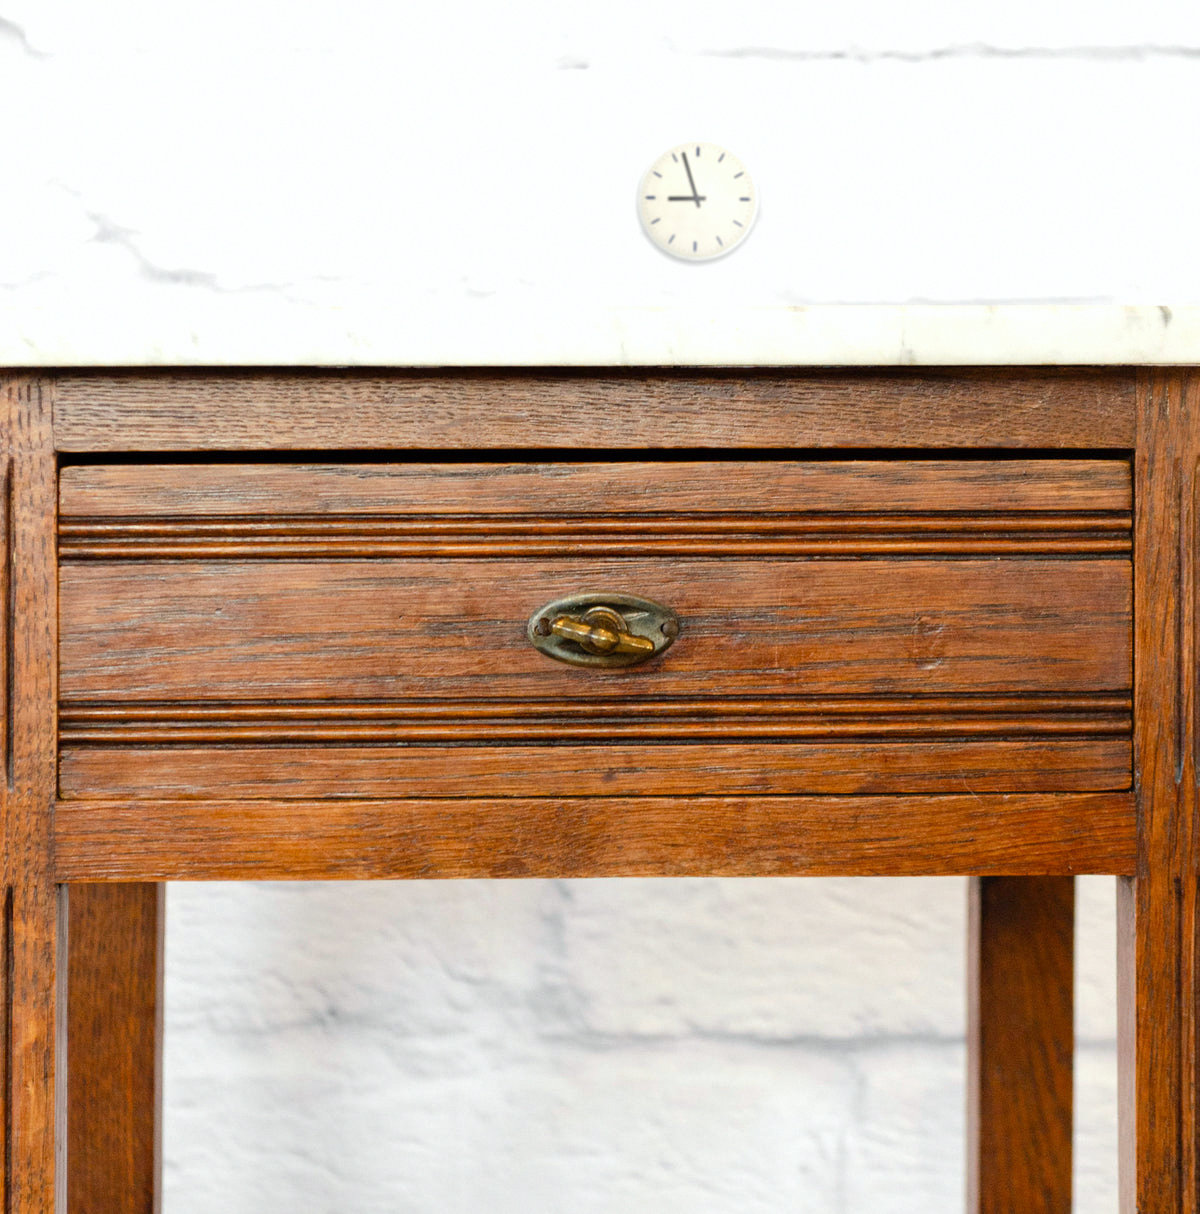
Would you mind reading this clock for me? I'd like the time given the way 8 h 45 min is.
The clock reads 8 h 57 min
